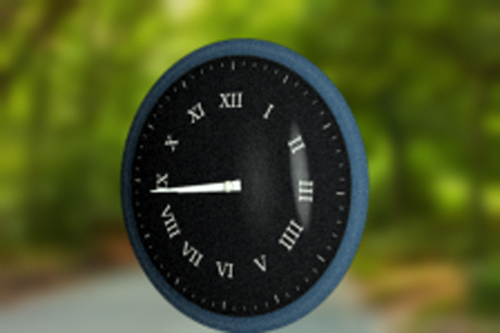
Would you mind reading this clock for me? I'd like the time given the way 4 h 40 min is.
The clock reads 8 h 44 min
